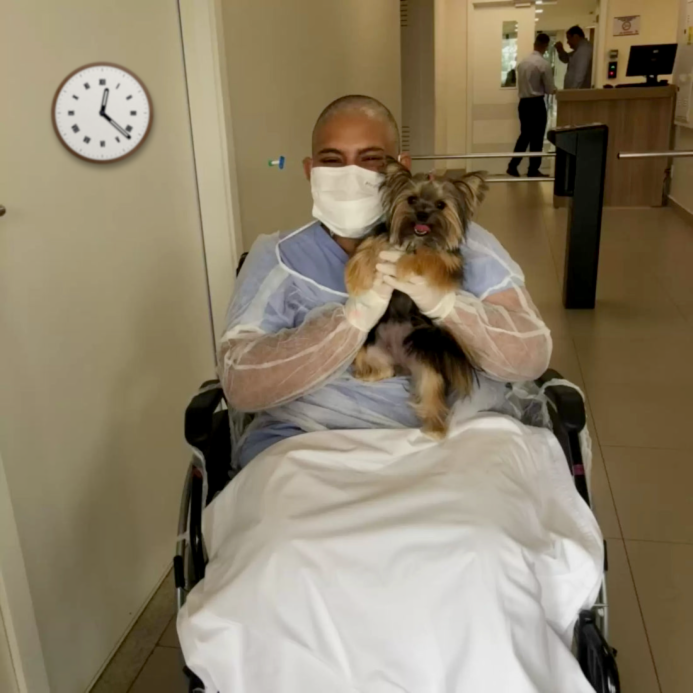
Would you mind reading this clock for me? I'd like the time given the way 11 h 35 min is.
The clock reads 12 h 22 min
